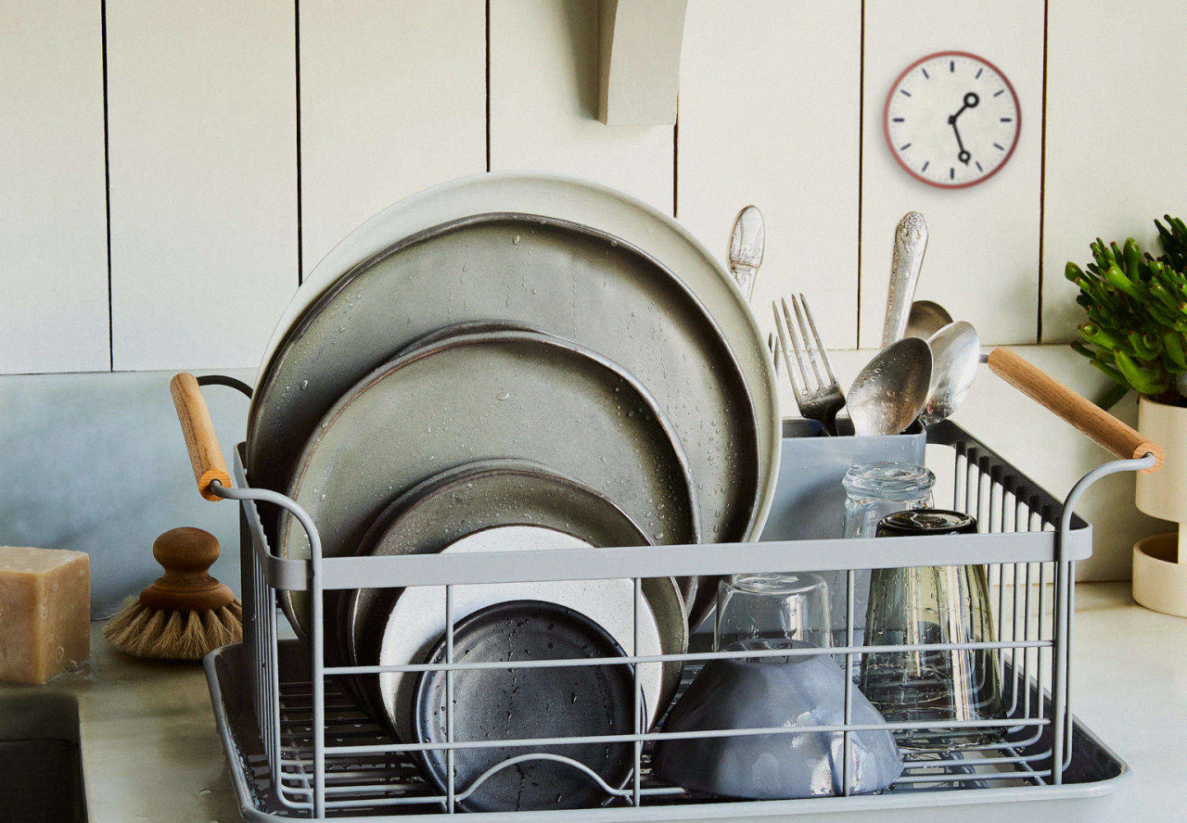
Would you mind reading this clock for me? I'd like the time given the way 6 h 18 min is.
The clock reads 1 h 27 min
